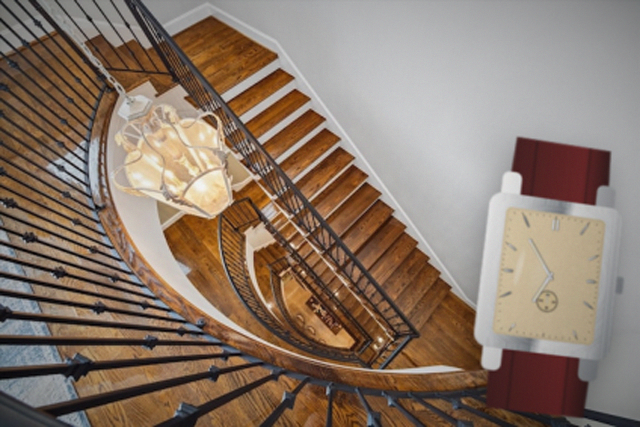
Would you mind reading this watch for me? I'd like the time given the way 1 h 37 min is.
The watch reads 6 h 54 min
